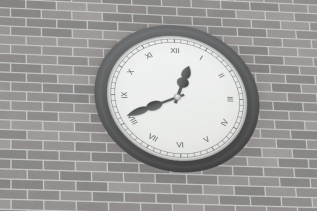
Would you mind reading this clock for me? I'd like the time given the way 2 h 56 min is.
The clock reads 12 h 41 min
